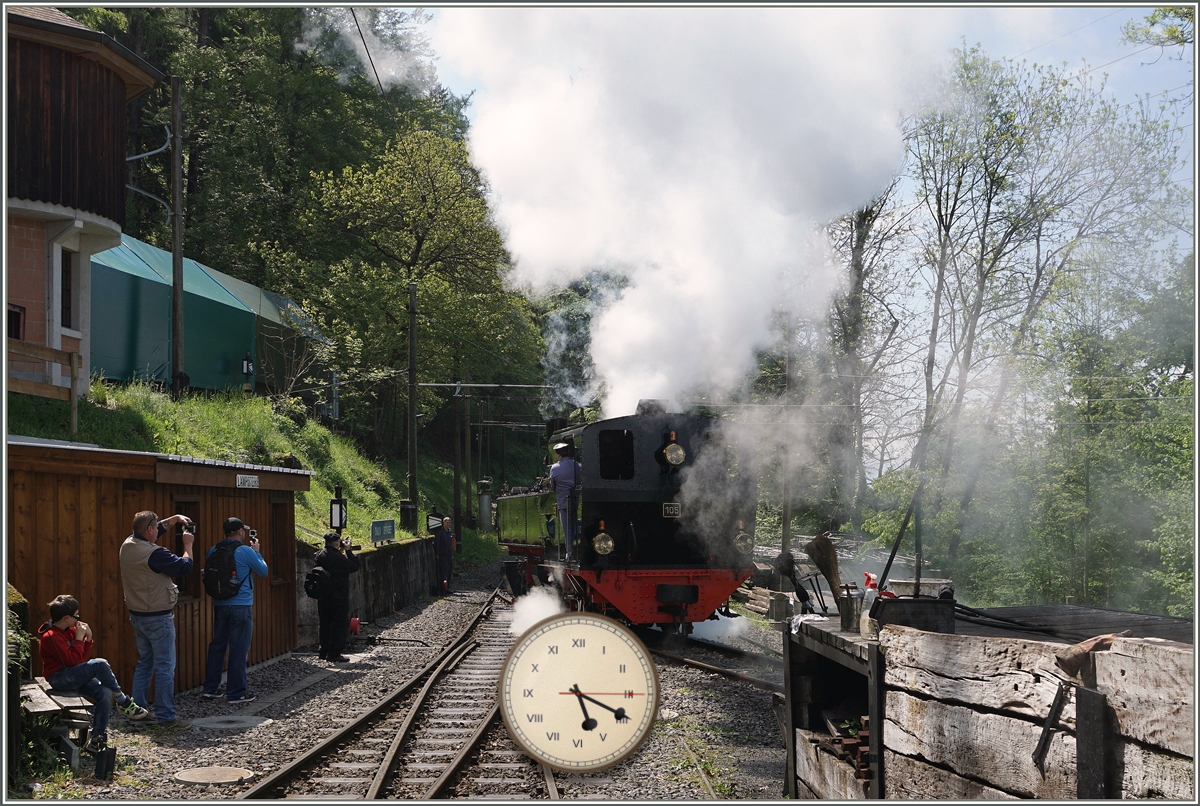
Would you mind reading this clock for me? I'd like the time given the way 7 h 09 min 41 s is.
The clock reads 5 h 19 min 15 s
